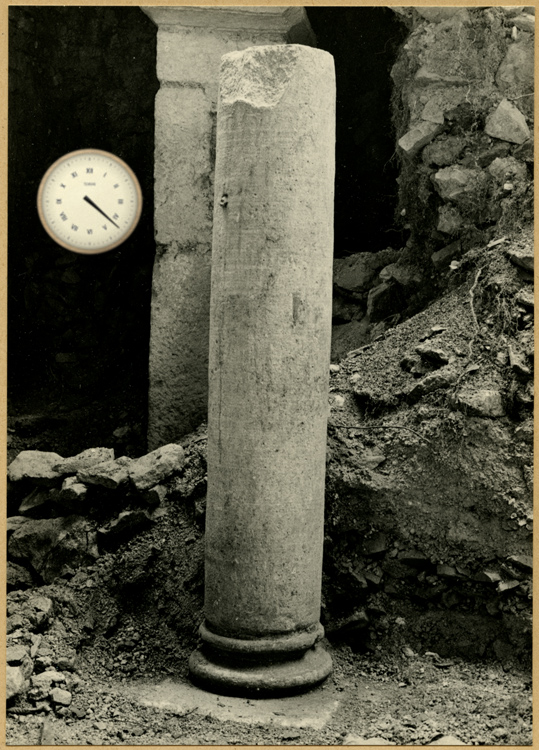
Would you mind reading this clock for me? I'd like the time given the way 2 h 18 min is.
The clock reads 4 h 22 min
